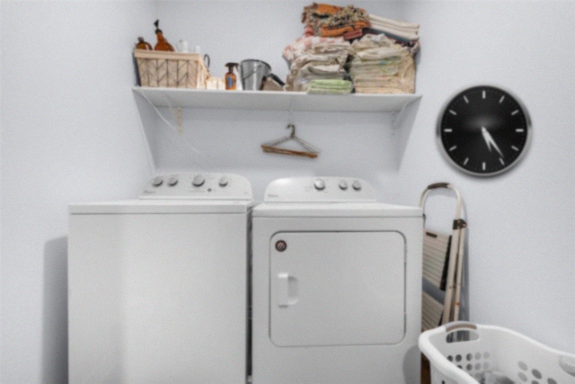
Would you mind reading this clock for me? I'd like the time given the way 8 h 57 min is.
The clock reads 5 h 24 min
